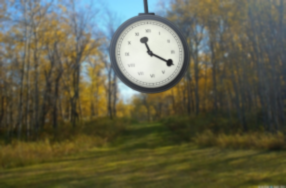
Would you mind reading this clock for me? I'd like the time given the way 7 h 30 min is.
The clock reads 11 h 20 min
